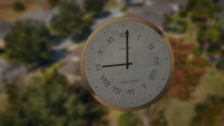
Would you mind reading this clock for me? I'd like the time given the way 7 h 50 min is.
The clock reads 9 h 01 min
